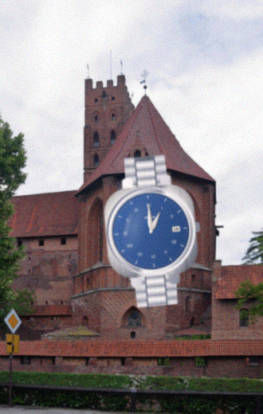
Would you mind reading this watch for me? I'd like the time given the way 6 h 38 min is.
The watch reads 1 h 00 min
